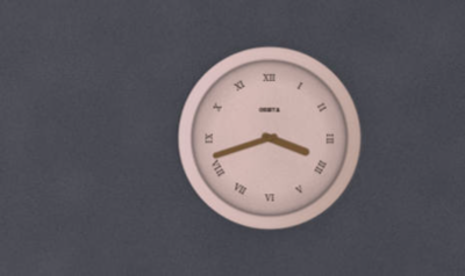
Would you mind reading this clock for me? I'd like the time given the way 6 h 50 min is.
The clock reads 3 h 42 min
